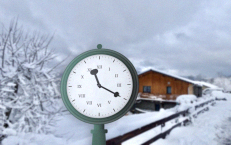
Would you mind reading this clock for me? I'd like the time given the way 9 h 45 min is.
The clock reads 11 h 20 min
